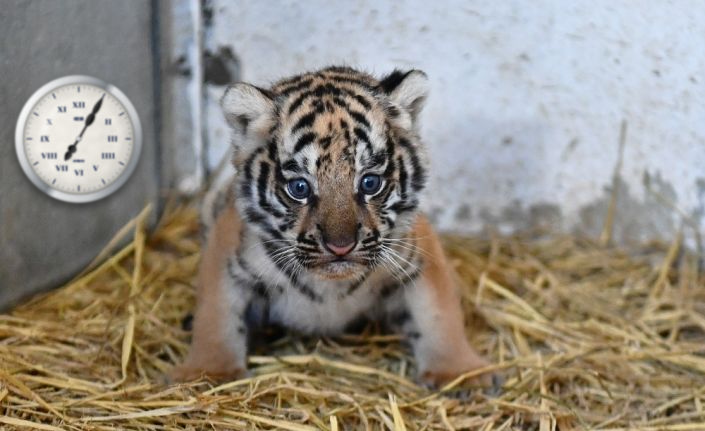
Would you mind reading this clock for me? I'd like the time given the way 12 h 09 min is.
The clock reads 7 h 05 min
